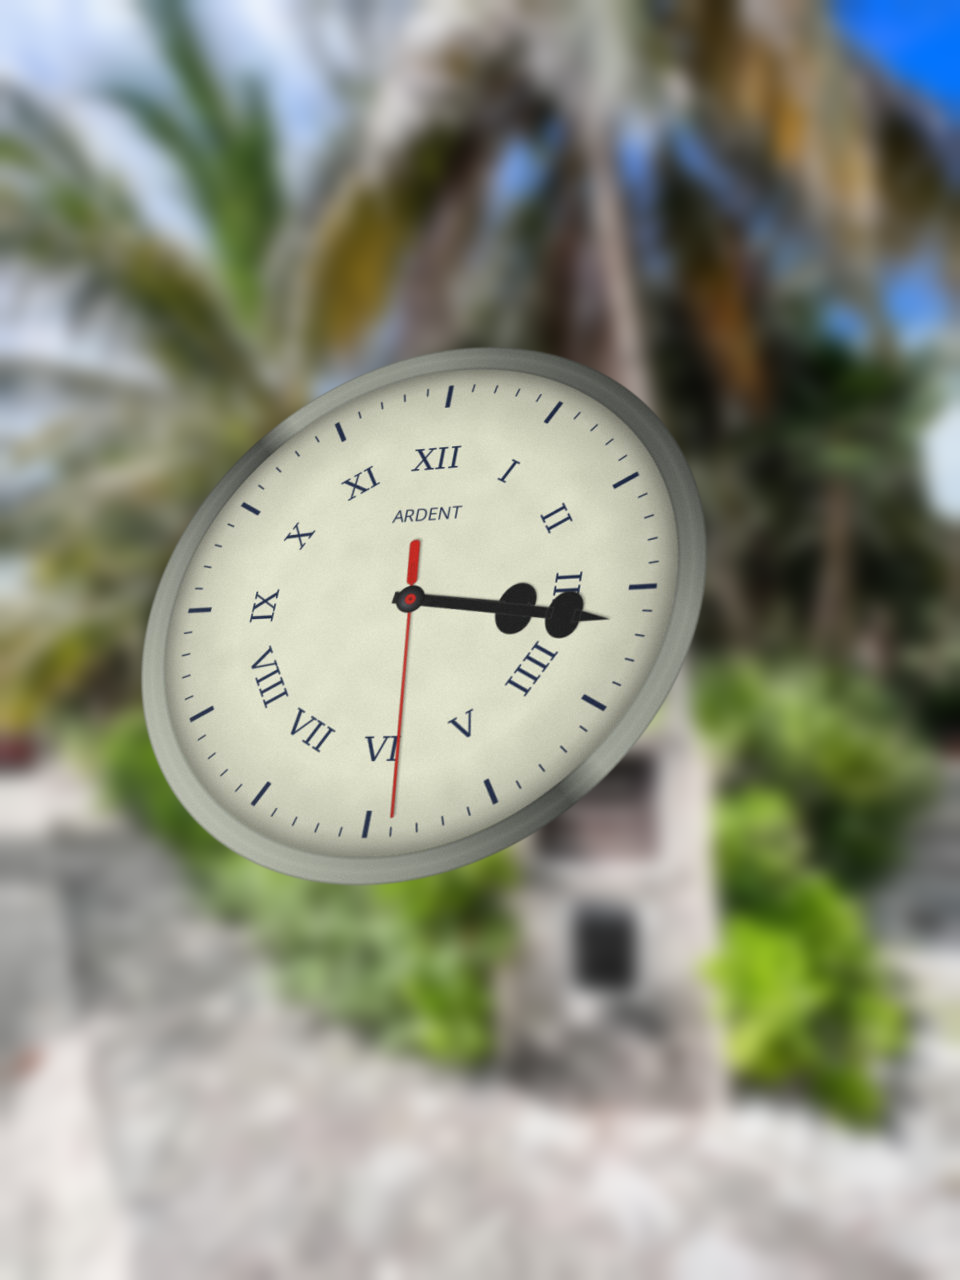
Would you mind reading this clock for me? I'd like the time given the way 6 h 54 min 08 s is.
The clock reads 3 h 16 min 29 s
